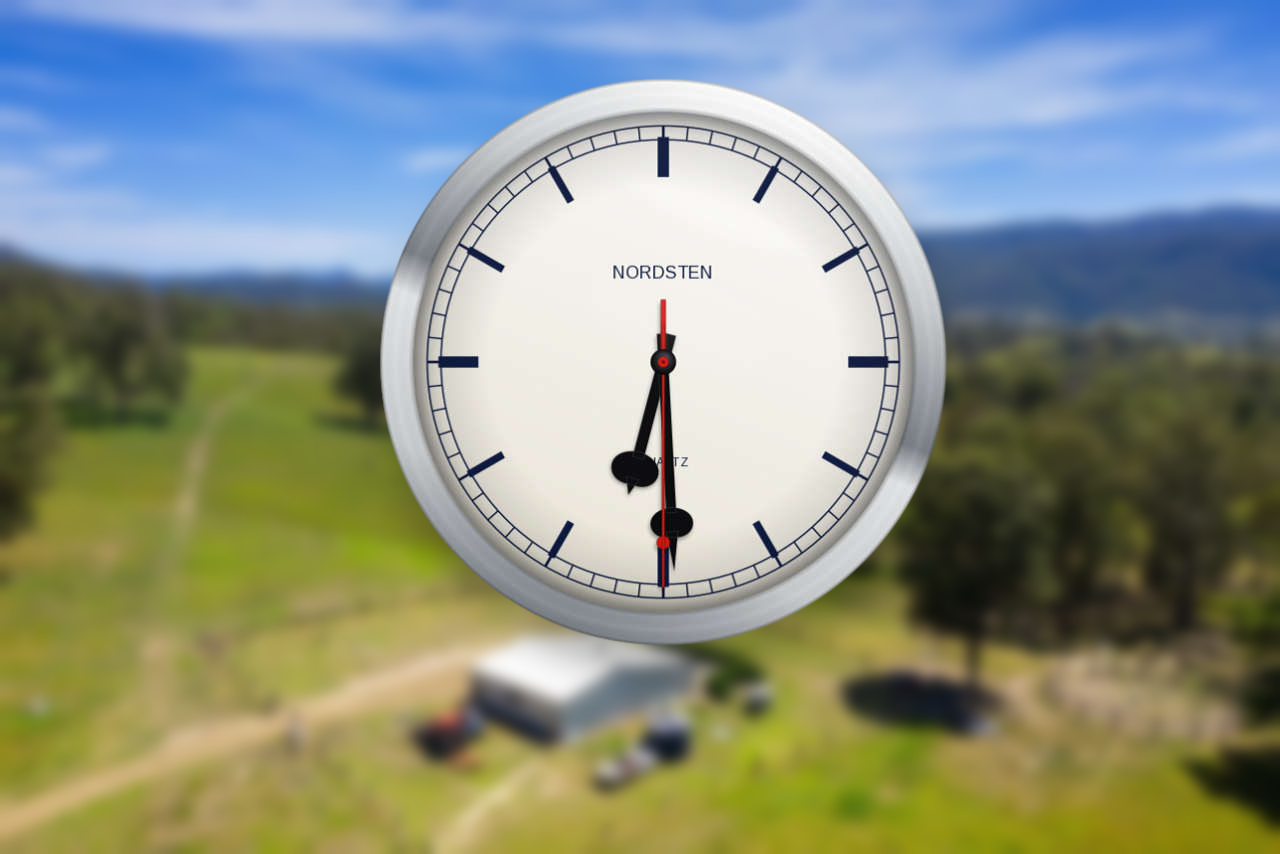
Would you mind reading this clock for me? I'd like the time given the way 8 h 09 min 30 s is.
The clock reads 6 h 29 min 30 s
